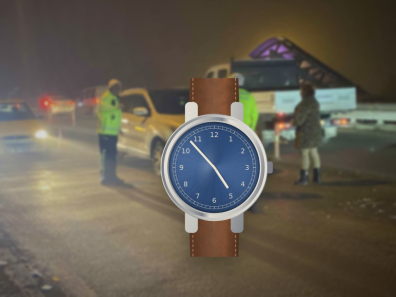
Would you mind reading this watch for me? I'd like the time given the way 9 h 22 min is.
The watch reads 4 h 53 min
